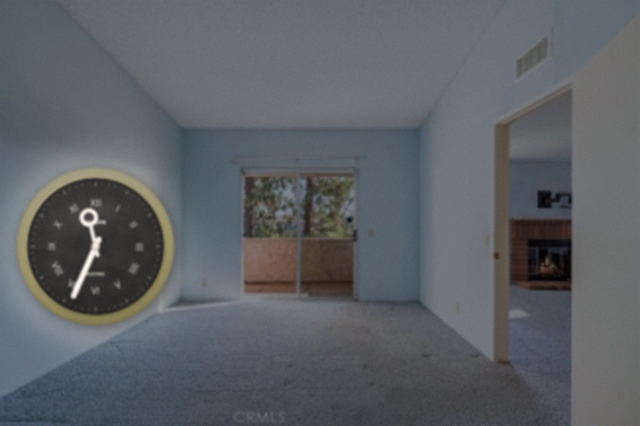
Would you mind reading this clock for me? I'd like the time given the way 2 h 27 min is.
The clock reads 11 h 34 min
